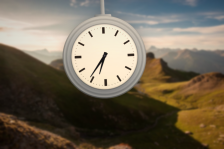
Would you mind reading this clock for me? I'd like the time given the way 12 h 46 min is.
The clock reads 6 h 36 min
